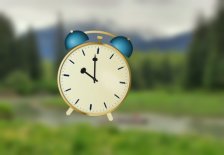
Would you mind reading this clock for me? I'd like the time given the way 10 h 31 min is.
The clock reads 9 h 59 min
